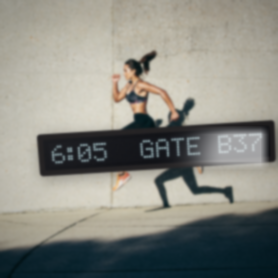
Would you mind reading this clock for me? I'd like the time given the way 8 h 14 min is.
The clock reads 6 h 05 min
